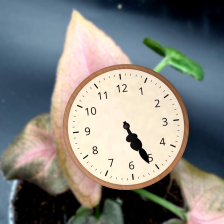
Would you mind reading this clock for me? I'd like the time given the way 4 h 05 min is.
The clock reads 5 h 26 min
